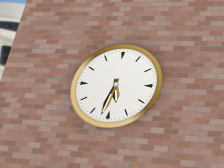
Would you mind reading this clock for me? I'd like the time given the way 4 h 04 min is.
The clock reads 5 h 32 min
